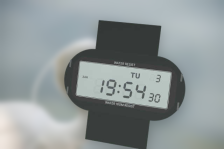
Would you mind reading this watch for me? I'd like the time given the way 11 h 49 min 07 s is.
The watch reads 19 h 54 min 30 s
